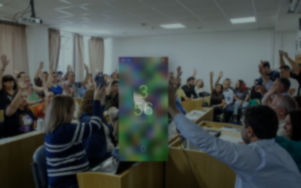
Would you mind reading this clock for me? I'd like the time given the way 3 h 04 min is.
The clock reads 3 h 56 min
